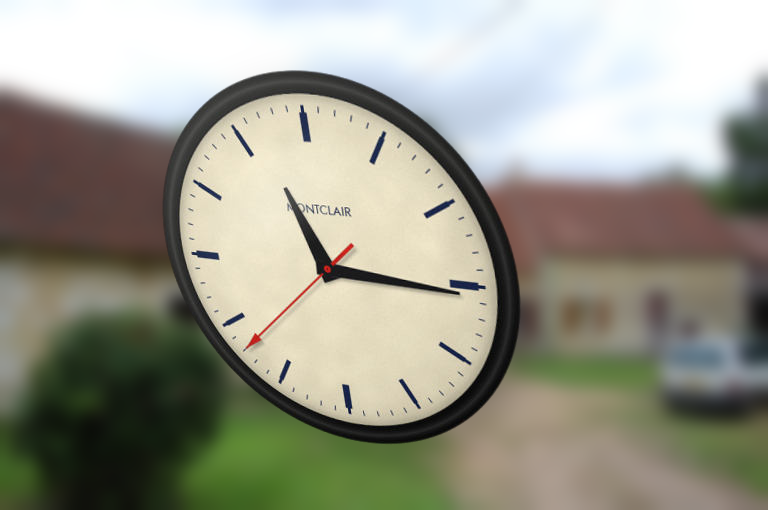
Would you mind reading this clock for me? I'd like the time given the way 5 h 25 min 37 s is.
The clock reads 11 h 15 min 38 s
